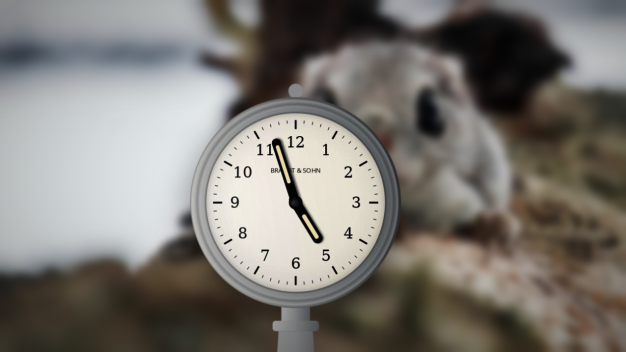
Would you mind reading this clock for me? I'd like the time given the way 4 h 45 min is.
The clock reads 4 h 57 min
